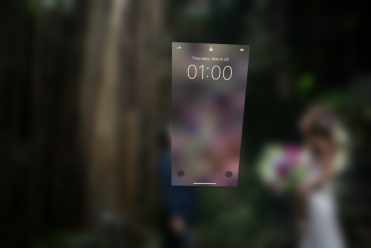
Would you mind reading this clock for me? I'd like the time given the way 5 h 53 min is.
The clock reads 1 h 00 min
